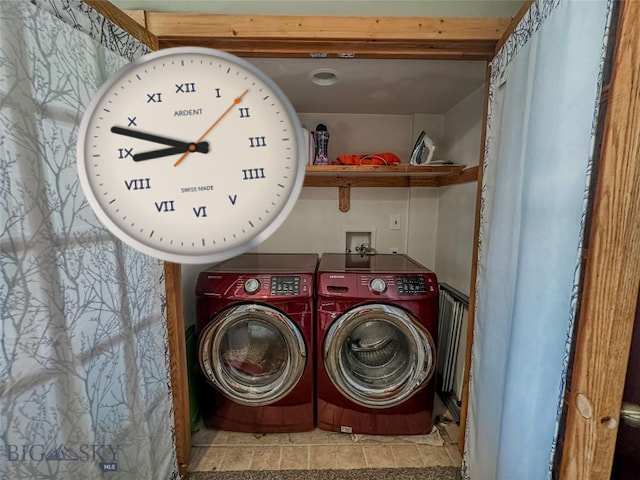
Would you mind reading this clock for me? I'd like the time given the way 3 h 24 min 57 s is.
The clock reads 8 h 48 min 08 s
